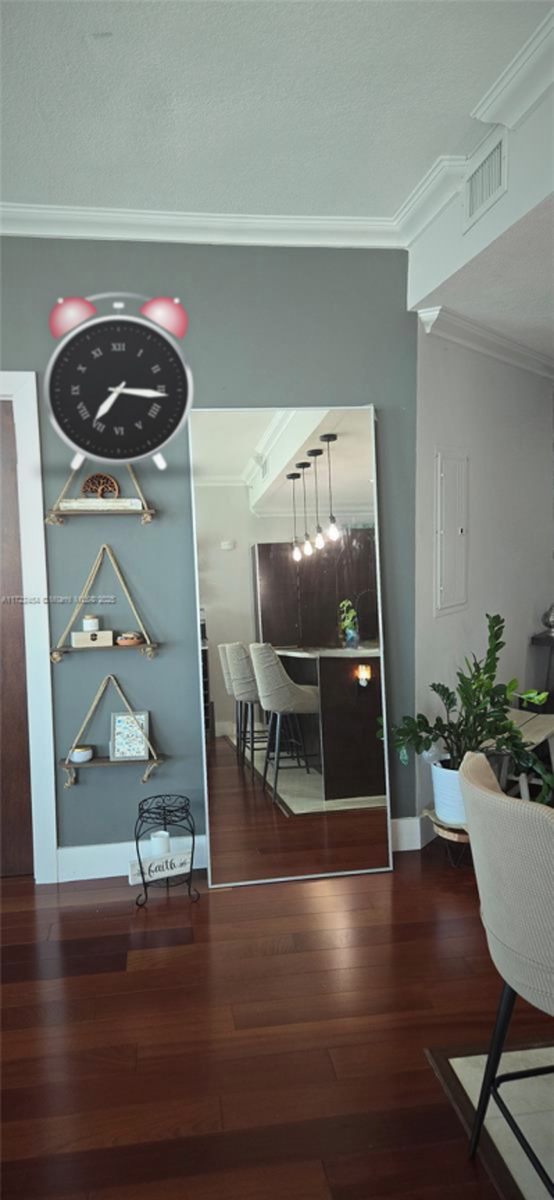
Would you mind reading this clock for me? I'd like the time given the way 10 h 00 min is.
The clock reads 7 h 16 min
